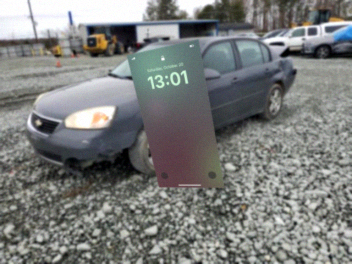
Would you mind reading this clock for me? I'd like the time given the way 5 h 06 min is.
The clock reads 13 h 01 min
